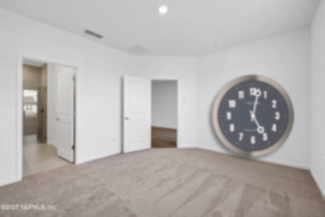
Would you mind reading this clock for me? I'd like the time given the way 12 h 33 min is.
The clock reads 5 h 02 min
